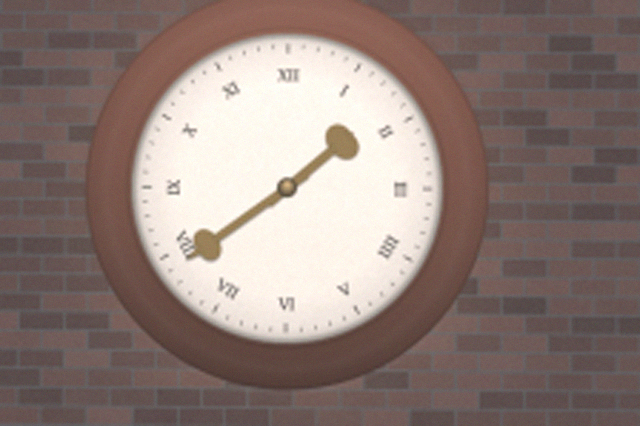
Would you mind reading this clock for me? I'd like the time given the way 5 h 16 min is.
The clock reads 1 h 39 min
